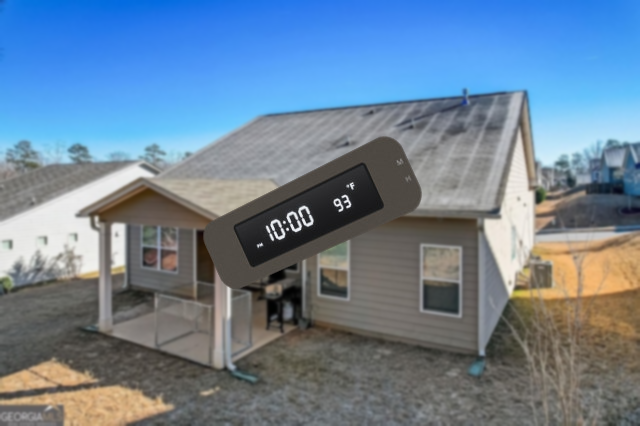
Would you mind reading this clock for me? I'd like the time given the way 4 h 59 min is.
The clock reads 10 h 00 min
